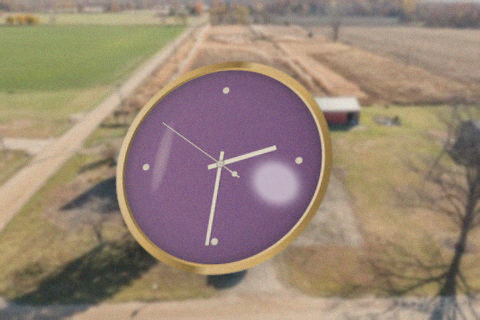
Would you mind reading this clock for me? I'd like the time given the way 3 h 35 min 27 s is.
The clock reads 2 h 30 min 51 s
